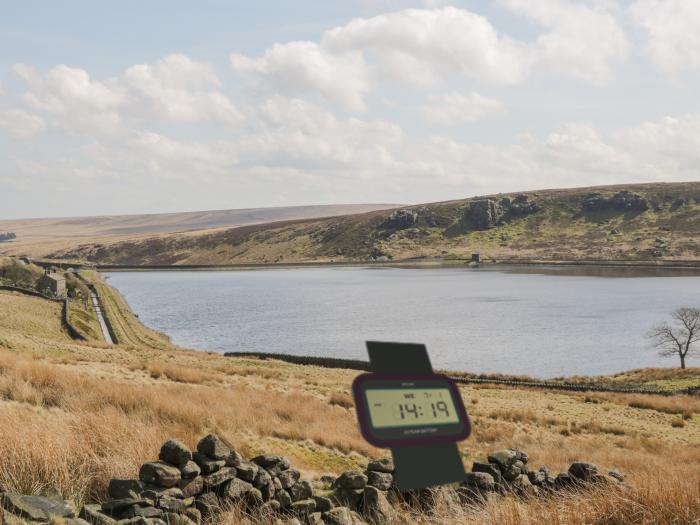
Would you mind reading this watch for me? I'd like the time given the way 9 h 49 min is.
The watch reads 14 h 19 min
